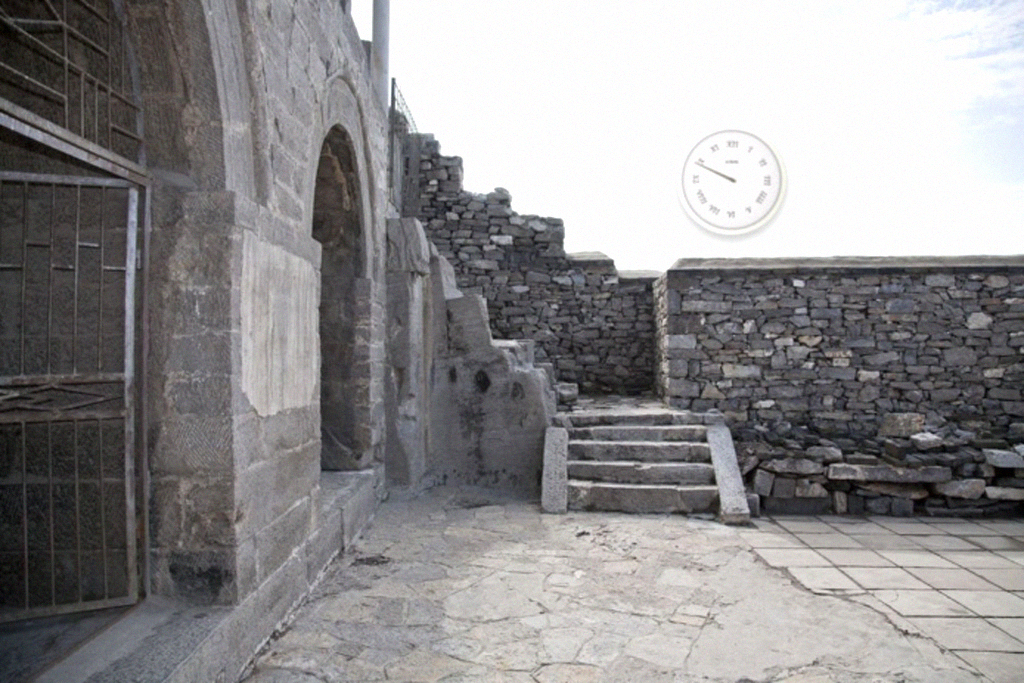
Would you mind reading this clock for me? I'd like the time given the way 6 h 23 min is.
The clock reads 9 h 49 min
